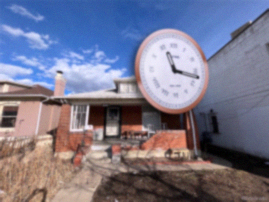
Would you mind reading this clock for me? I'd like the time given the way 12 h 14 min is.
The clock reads 11 h 17 min
